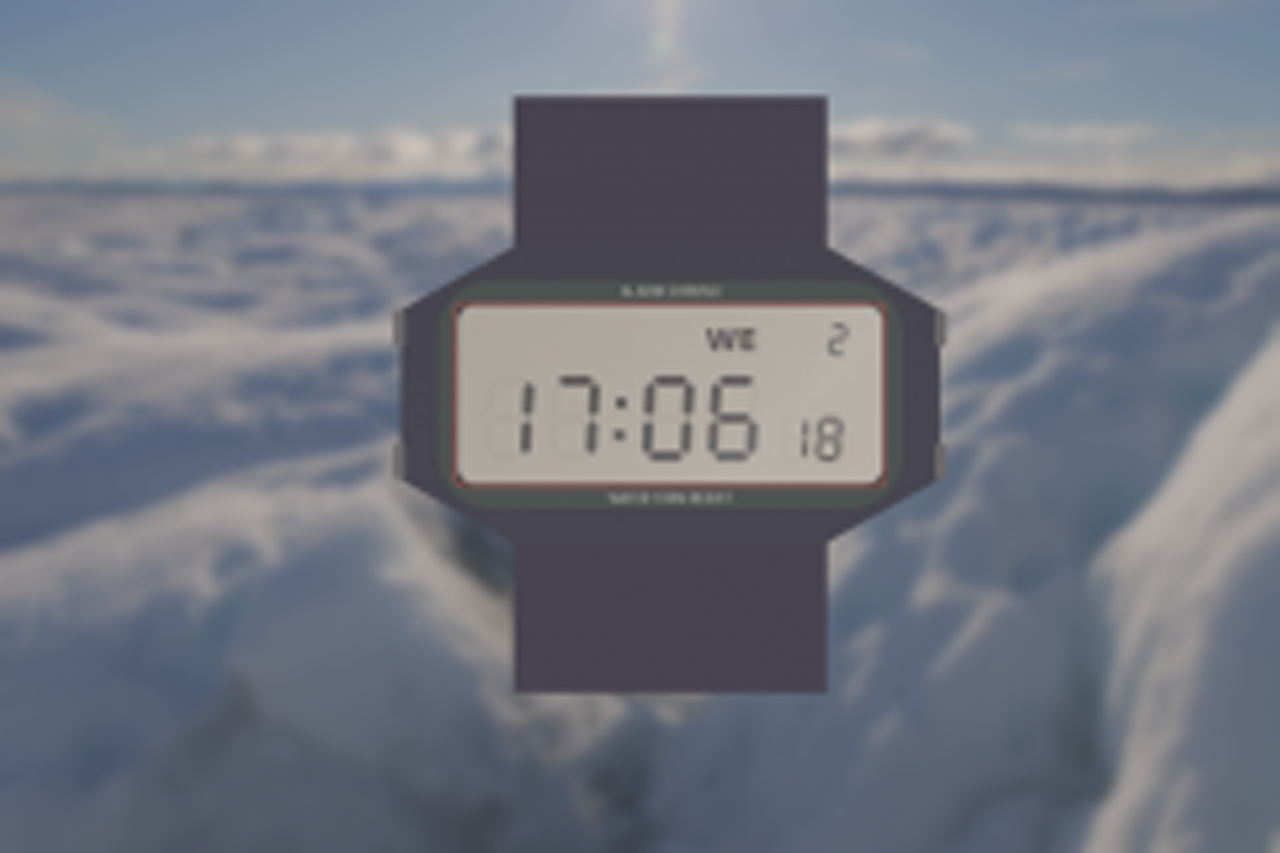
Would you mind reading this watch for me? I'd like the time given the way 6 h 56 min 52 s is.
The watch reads 17 h 06 min 18 s
